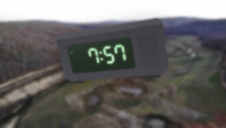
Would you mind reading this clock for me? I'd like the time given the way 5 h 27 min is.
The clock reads 7 h 57 min
